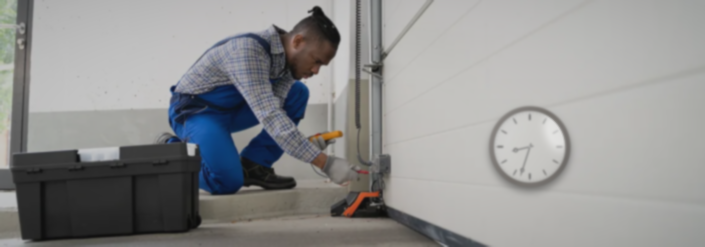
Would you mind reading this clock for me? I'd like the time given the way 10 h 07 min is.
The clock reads 8 h 33 min
